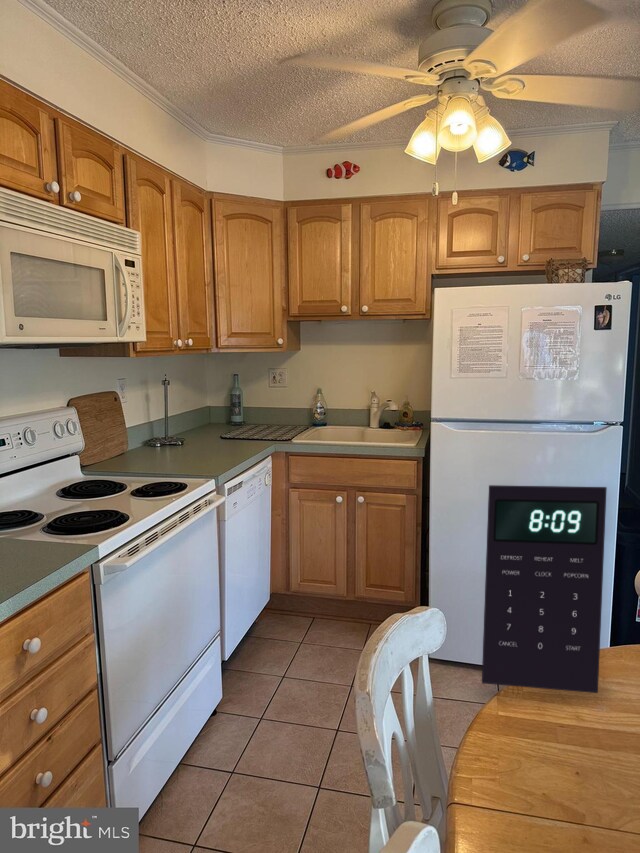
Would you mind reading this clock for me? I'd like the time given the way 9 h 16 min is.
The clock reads 8 h 09 min
